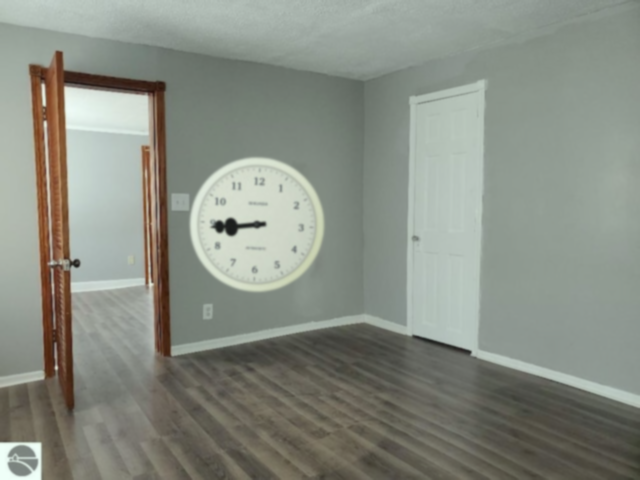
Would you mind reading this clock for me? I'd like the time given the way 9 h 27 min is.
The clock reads 8 h 44 min
